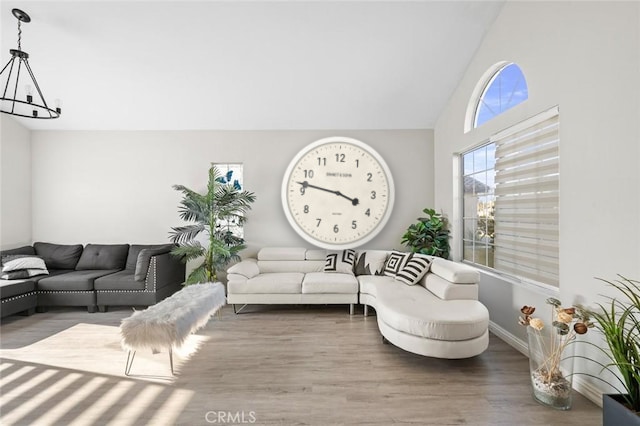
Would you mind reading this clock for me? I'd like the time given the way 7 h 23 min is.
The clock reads 3 h 47 min
